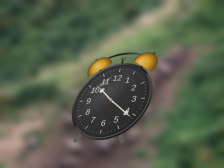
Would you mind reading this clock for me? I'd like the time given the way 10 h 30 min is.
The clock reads 10 h 21 min
